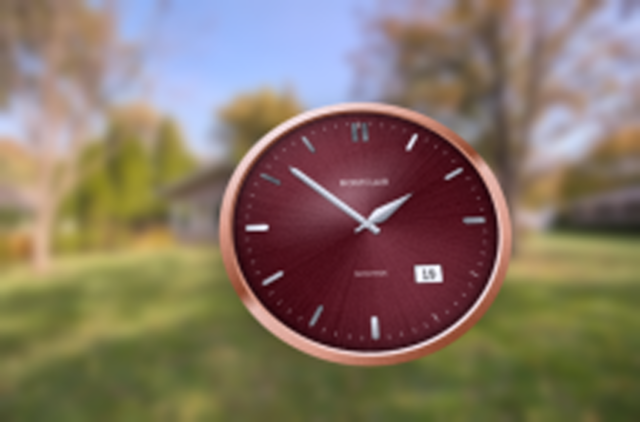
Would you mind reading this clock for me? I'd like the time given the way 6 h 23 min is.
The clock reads 1 h 52 min
